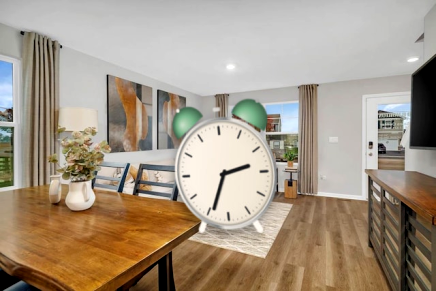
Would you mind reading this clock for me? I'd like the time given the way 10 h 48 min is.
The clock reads 2 h 34 min
